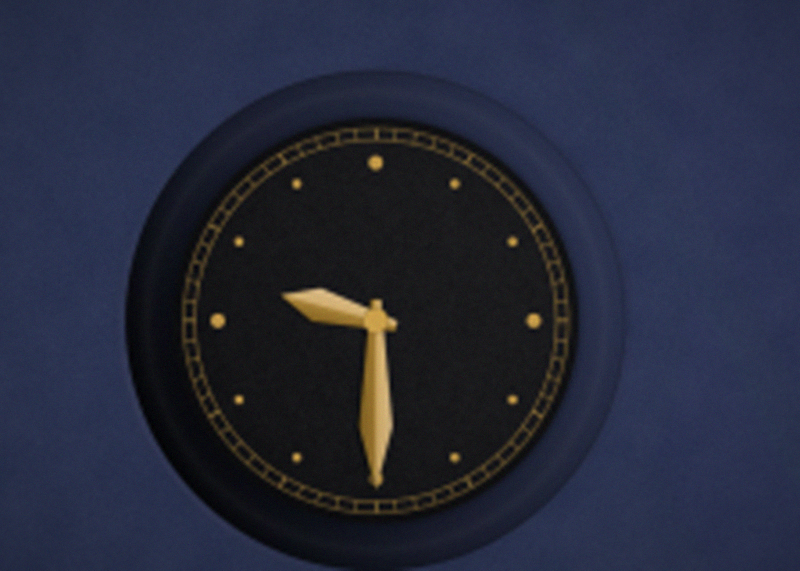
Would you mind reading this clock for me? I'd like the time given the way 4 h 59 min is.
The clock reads 9 h 30 min
